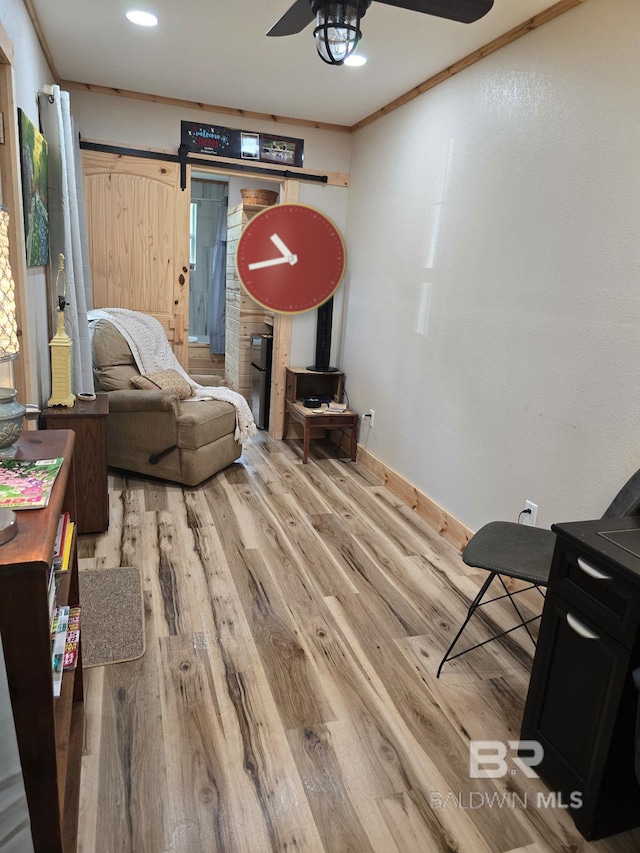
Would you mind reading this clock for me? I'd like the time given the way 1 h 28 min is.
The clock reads 10 h 43 min
